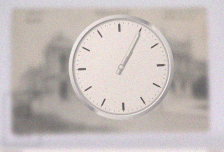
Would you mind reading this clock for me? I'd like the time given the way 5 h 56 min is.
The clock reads 1 h 05 min
